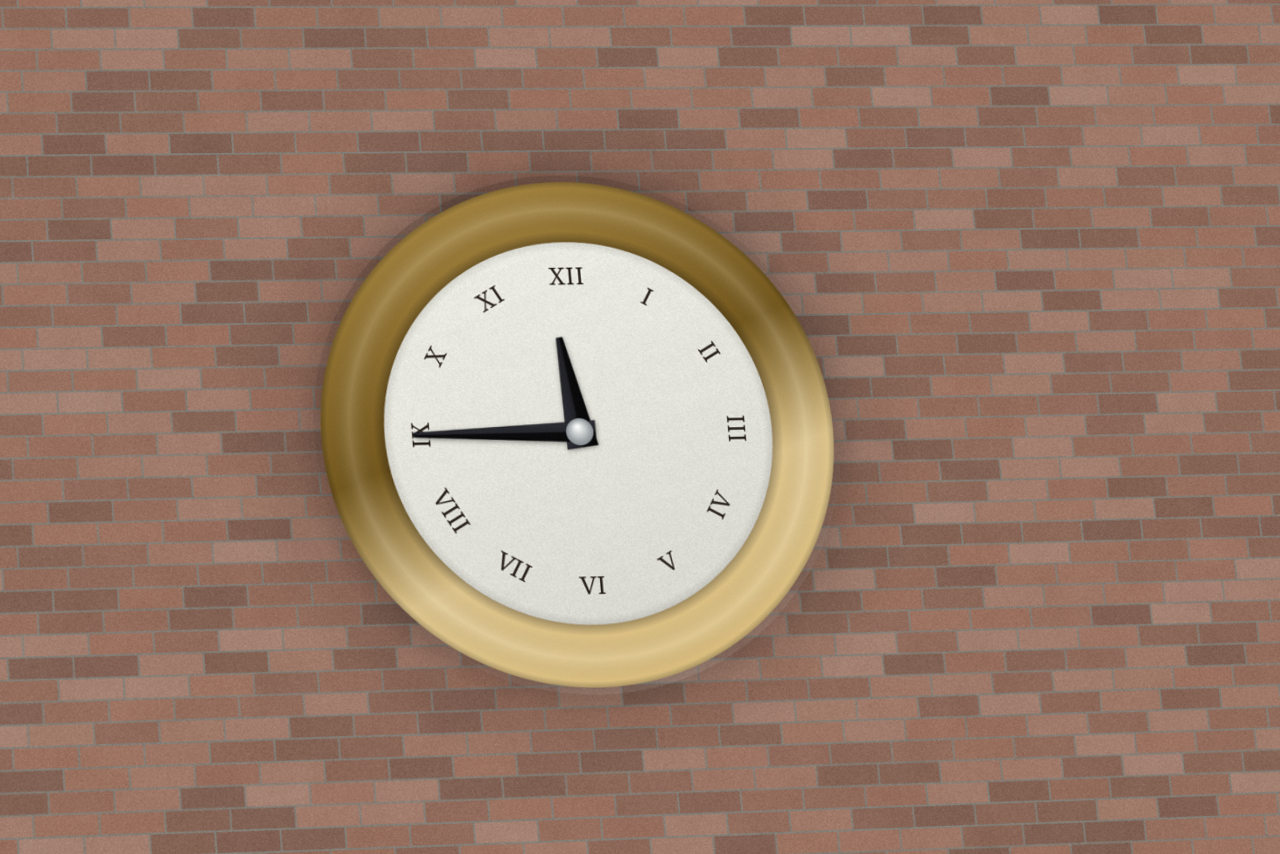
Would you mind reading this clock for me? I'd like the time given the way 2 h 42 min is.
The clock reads 11 h 45 min
